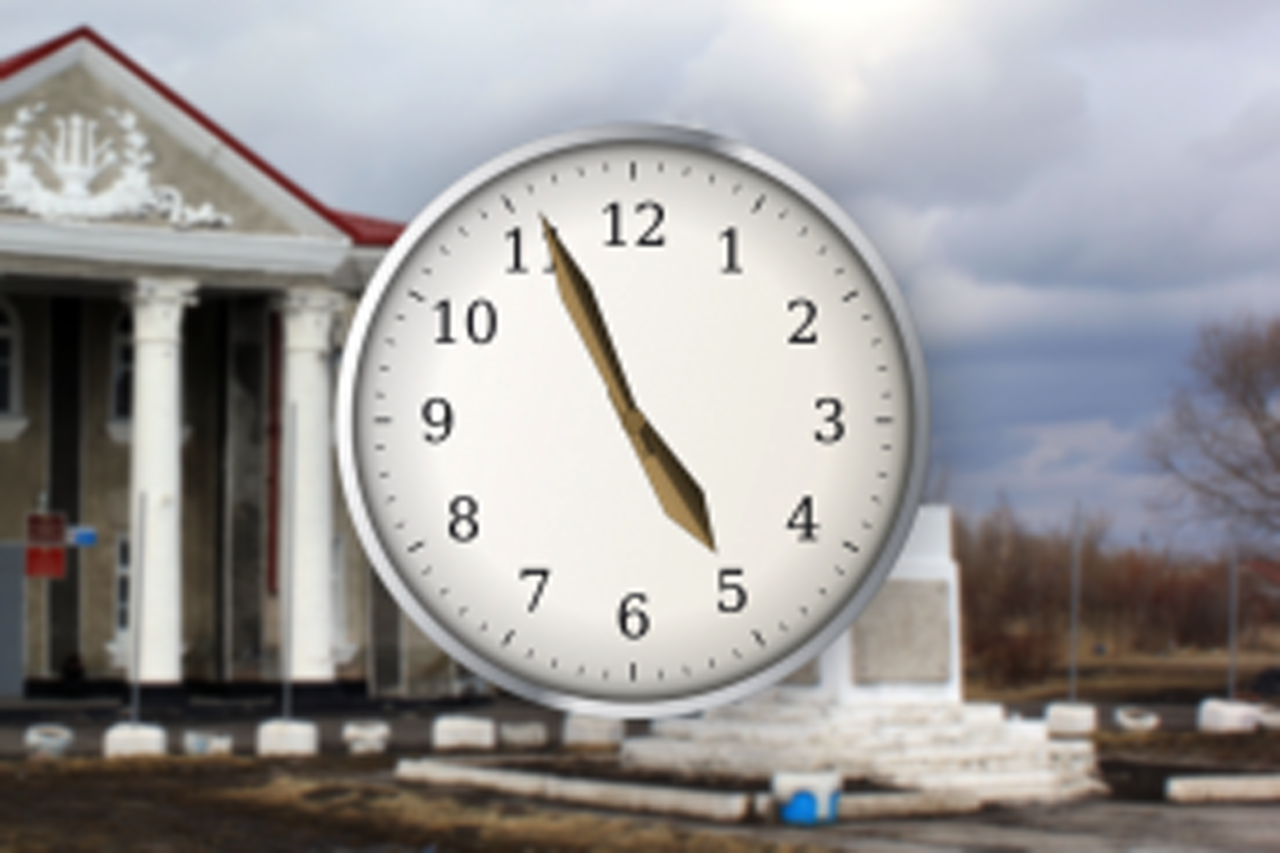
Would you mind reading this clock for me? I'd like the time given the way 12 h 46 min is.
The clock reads 4 h 56 min
